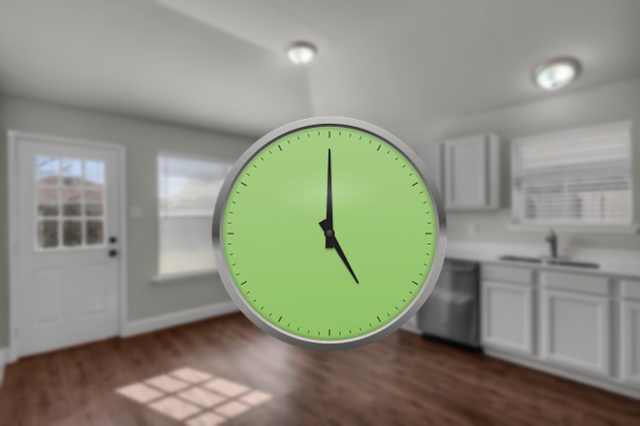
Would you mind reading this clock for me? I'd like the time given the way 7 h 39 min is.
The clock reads 5 h 00 min
